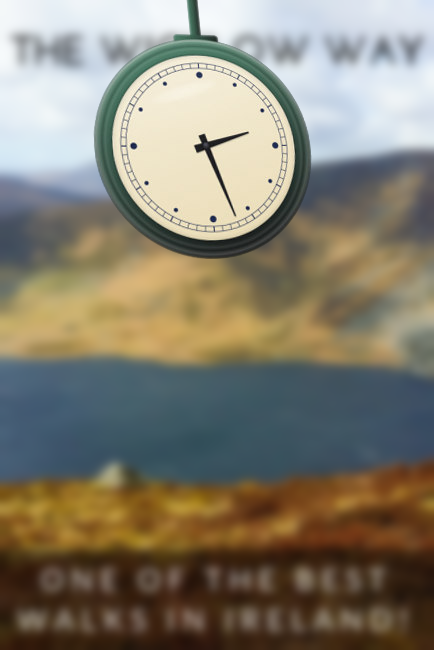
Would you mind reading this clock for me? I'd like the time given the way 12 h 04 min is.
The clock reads 2 h 27 min
